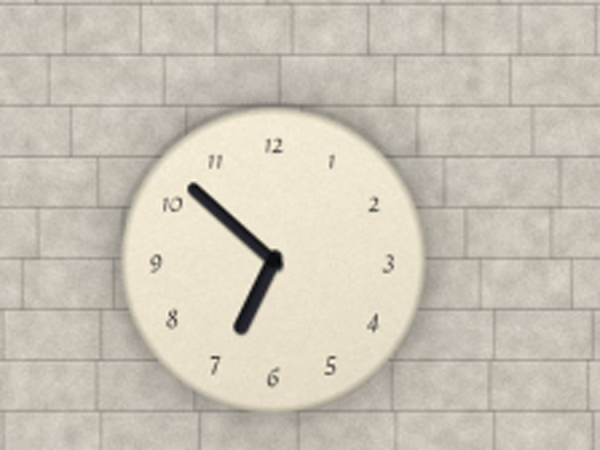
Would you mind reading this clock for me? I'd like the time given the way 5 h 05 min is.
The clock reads 6 h 52 min
